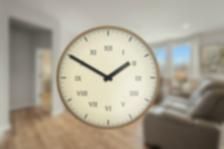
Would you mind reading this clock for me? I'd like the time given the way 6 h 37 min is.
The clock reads 1 h 50 min
